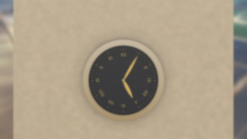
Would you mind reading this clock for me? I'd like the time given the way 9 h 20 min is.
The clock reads 5 h 05 min
